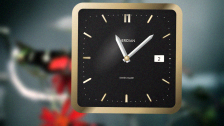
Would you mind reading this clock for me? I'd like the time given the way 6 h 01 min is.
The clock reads 11 h 08 min
